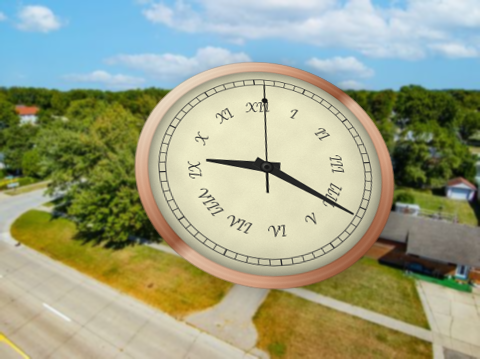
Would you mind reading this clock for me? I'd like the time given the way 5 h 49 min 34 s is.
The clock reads 9 h 21 min 01 s
